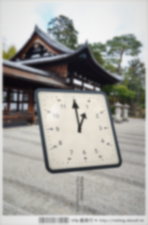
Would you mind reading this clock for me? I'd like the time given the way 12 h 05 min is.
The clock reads 1 h 00 min
